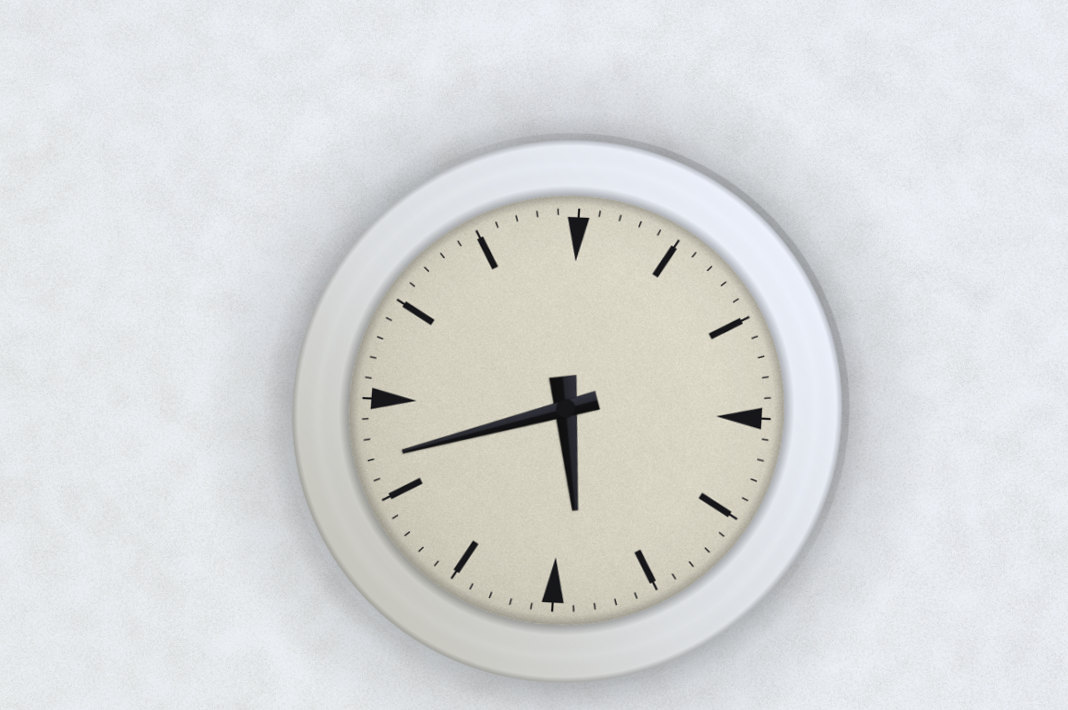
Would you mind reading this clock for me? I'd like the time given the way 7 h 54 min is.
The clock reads 5 h 42 min
